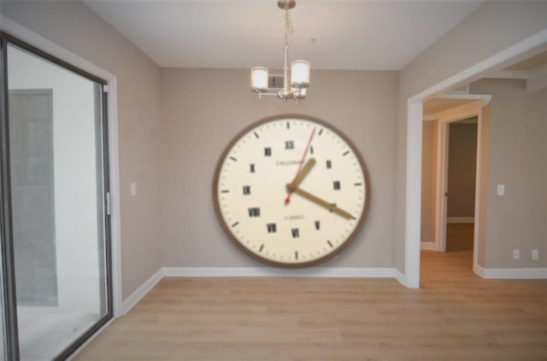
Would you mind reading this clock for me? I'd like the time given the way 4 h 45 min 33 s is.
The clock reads 1 h 20 min 04 s
